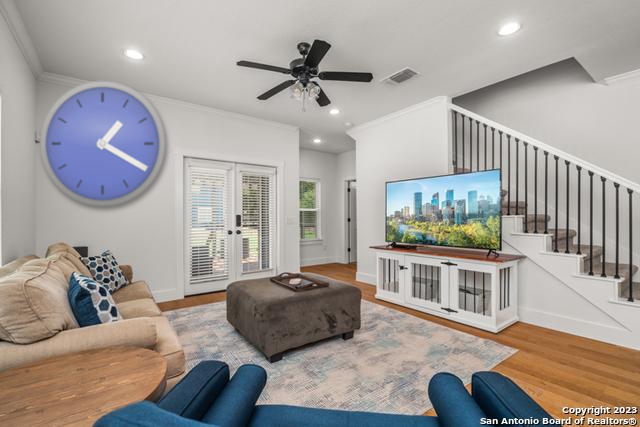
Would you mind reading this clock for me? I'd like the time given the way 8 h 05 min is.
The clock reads 1 h 20 min
